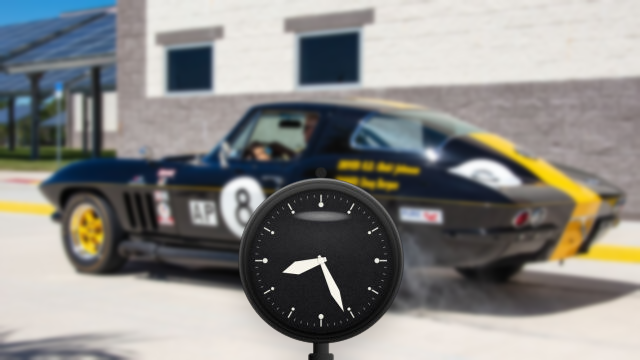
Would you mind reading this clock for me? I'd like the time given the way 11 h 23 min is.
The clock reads 8 h 26 min
